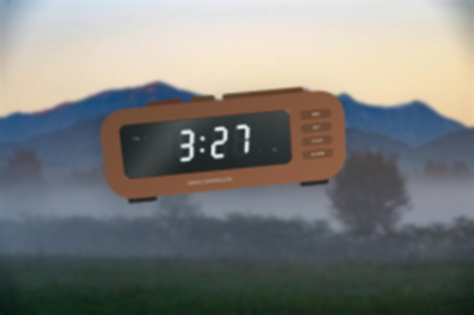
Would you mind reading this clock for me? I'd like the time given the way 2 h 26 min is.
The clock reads 3 h 27 min
